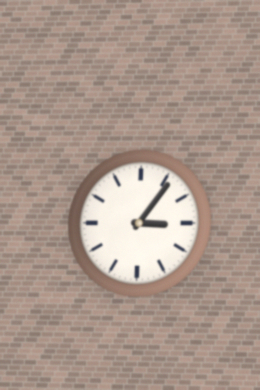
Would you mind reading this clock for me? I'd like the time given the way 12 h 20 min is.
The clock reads 3 h 06 min
